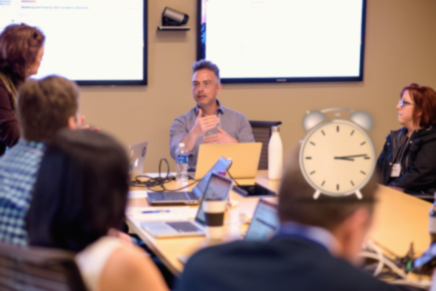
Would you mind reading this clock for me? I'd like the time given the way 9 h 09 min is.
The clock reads 3 h 14 min
